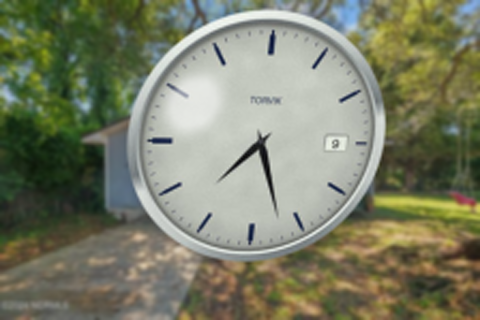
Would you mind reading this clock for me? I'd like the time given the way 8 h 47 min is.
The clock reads 7 h 27 min
